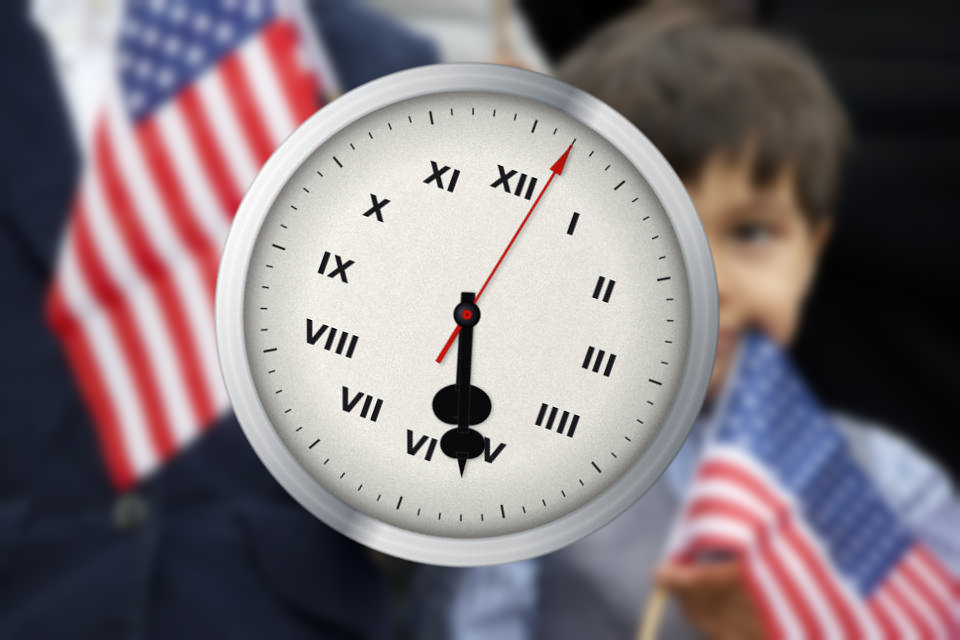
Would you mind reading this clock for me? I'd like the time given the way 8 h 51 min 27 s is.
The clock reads 5 h 27 min 02 s
